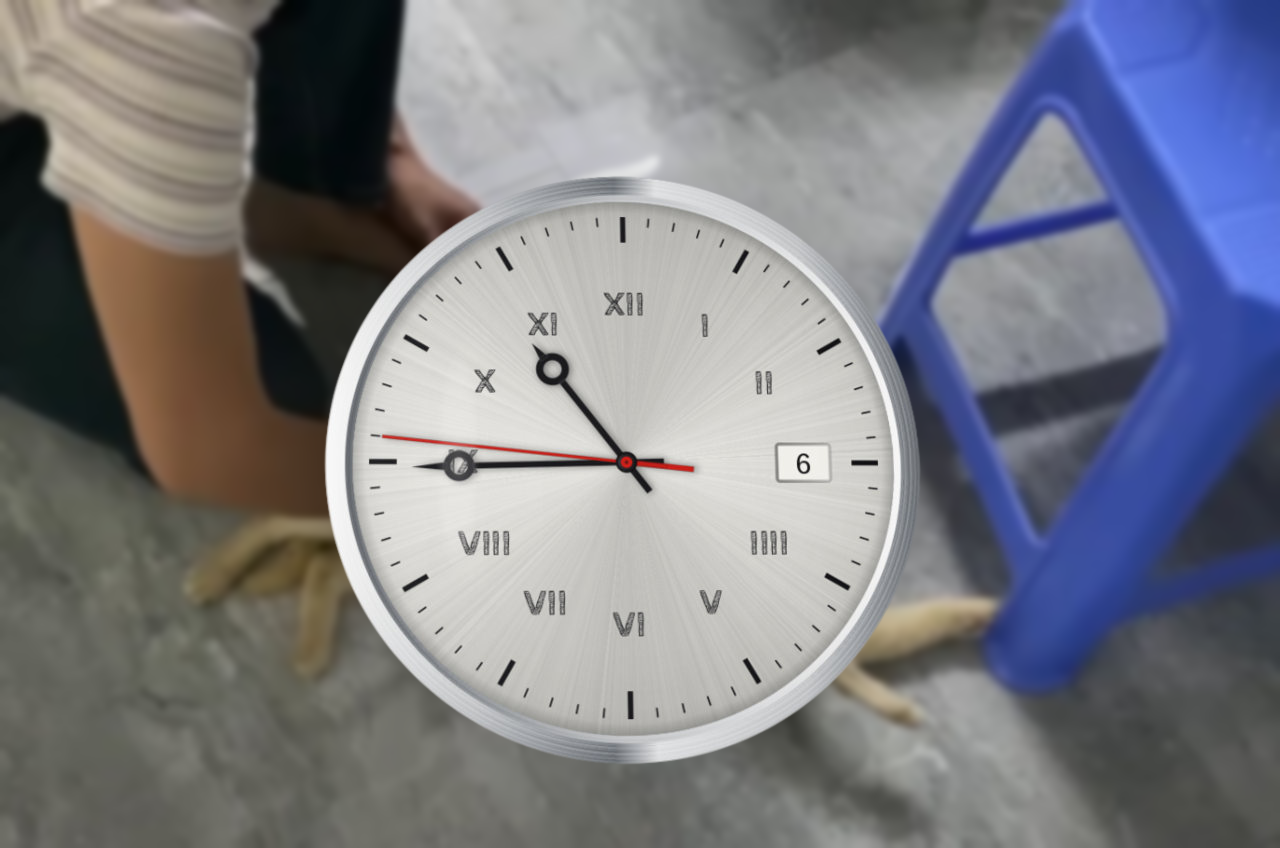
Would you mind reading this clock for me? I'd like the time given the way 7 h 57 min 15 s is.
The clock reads 10 h 44 min 46 s
